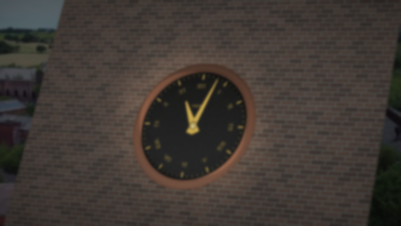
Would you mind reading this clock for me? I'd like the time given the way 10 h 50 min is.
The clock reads 11 h 03 min
